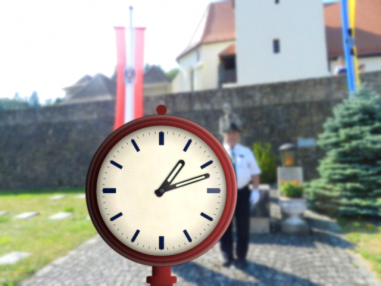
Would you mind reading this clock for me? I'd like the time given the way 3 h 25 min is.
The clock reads 1 h 12 min
